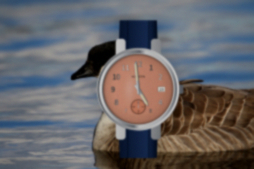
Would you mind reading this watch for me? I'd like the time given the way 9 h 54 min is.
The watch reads 4 h 59 min
